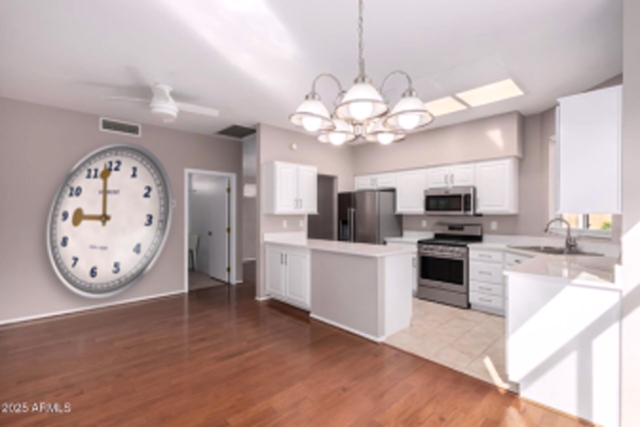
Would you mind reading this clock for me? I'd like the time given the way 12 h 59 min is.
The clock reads 8 h 58 min
